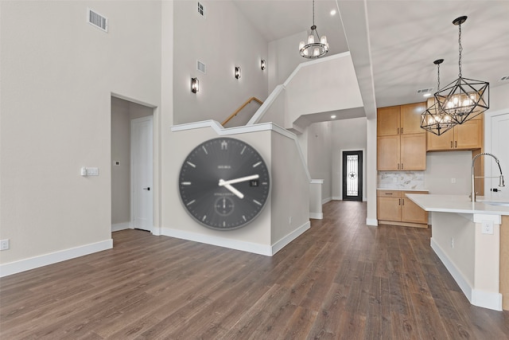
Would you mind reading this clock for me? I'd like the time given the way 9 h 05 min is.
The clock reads 4 h 13 min
